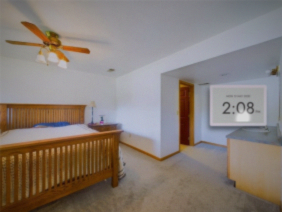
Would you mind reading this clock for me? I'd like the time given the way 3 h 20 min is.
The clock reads 2 h 08 min
